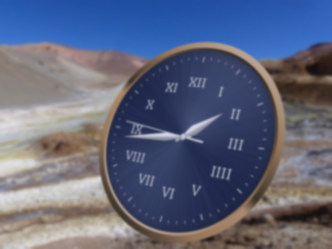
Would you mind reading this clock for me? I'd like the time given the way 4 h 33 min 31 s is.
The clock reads 1 h 43 min 46 s
